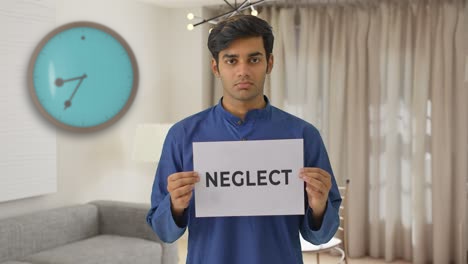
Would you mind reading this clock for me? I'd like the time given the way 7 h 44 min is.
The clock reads 8 h 35 min
